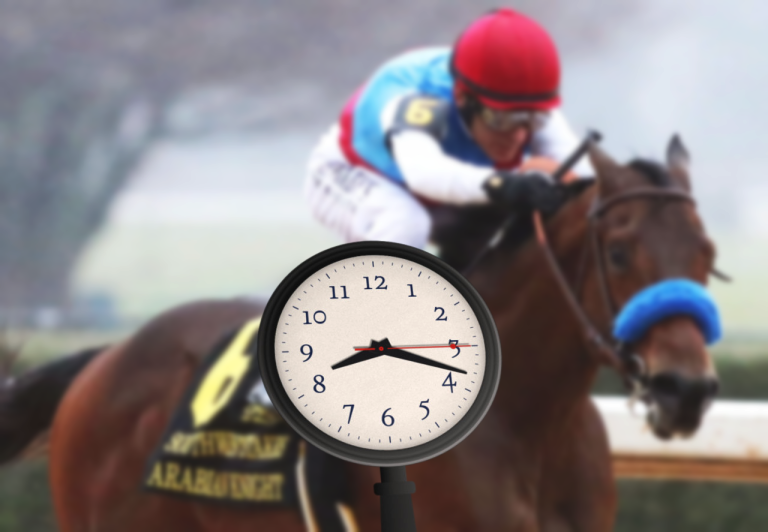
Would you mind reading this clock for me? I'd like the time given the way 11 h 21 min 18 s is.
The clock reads 8 h 18 min 15 s
